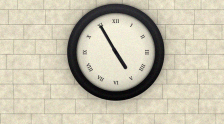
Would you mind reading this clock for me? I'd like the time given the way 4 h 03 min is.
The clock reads 4 h 55 min
